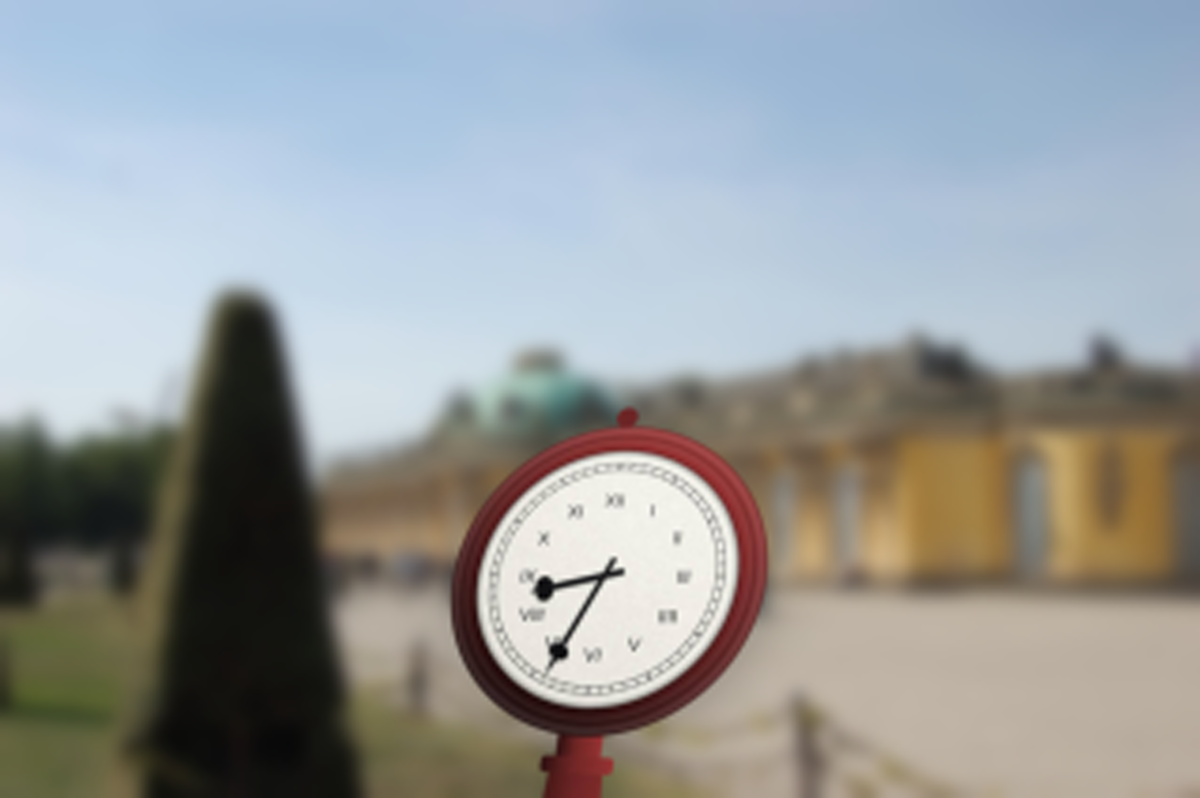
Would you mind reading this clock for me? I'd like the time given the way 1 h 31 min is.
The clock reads 8 h 34 min
